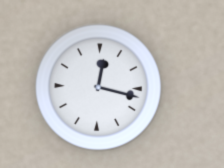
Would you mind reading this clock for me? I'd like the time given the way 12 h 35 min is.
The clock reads 12 h 17 min
